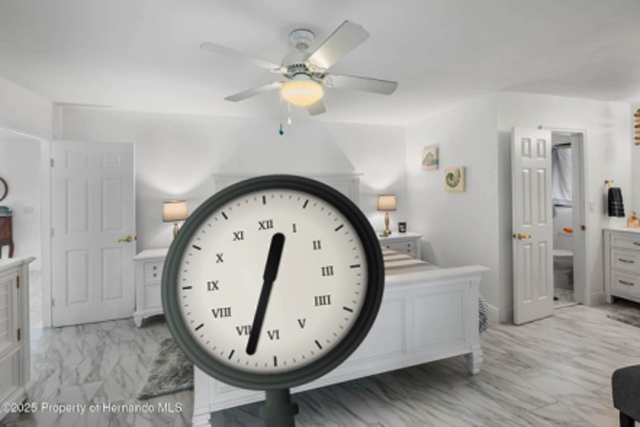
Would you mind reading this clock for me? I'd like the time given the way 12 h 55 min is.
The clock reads 12 h 33 min
